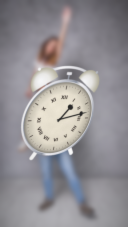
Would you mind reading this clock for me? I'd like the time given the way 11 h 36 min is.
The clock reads 1 h 13 min
